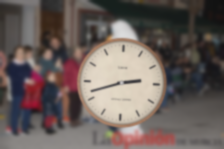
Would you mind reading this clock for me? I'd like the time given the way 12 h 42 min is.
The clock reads 2 h 42 min
